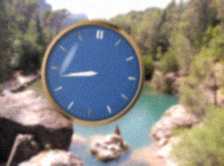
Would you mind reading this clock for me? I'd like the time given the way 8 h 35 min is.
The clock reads 8 h 43 min
